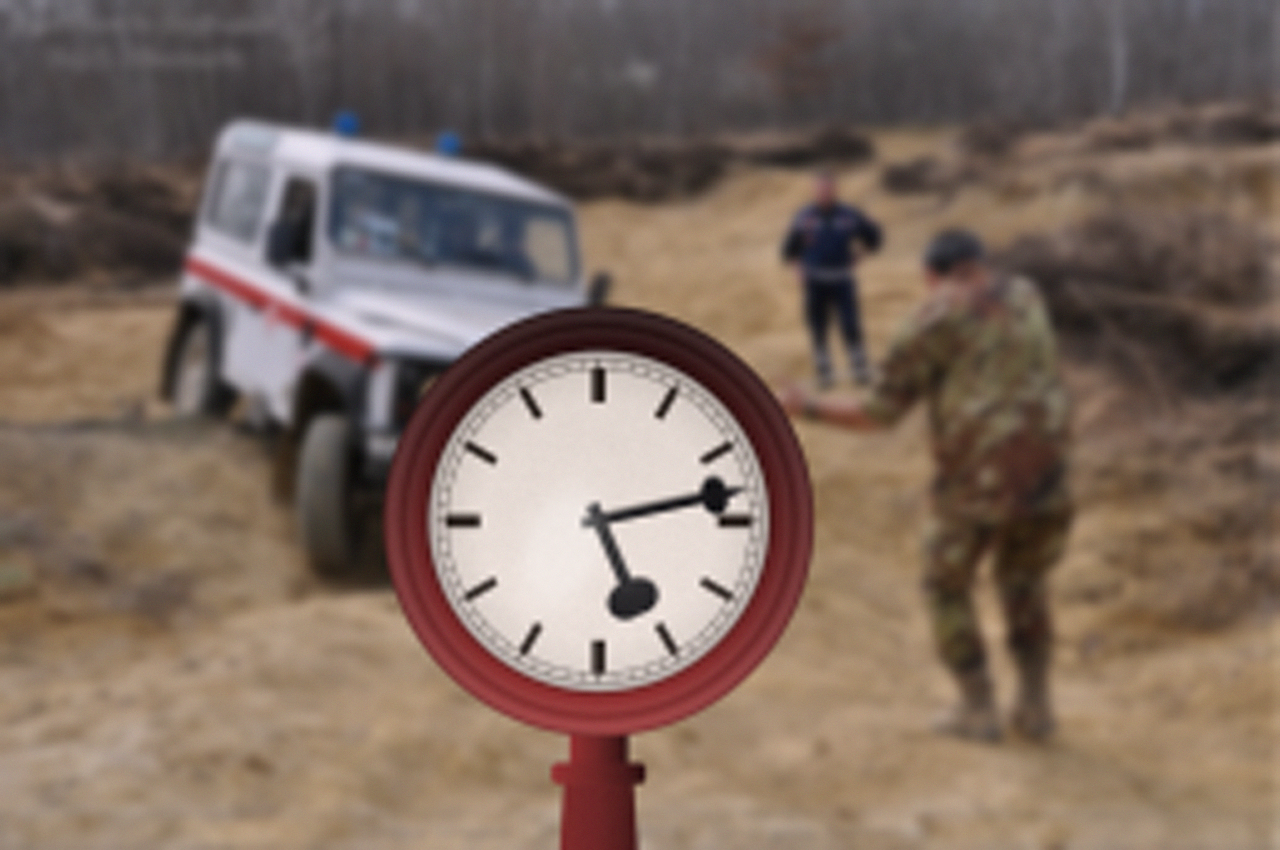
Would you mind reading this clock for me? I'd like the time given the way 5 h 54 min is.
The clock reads 5 h 13 min
